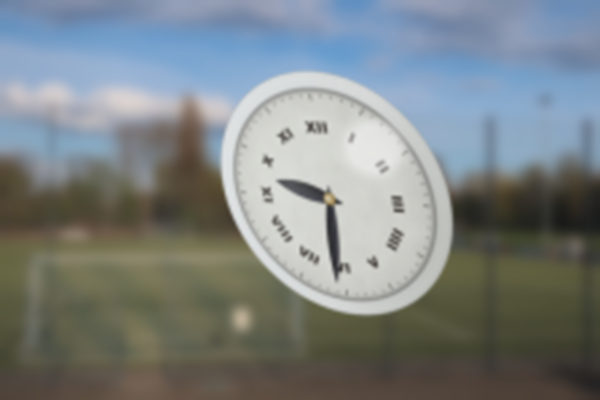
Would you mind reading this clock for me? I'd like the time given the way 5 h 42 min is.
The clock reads 9 h 31 min
